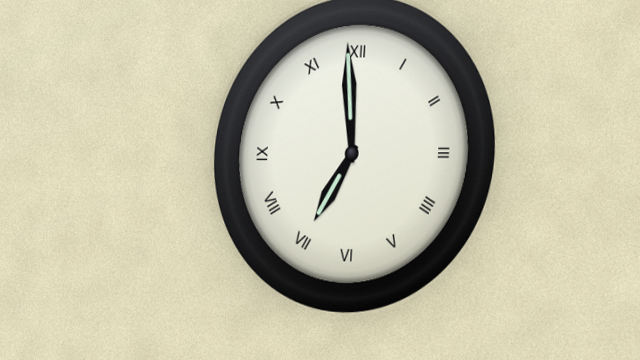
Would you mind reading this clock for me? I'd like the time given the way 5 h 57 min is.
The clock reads 6 h 59 min
